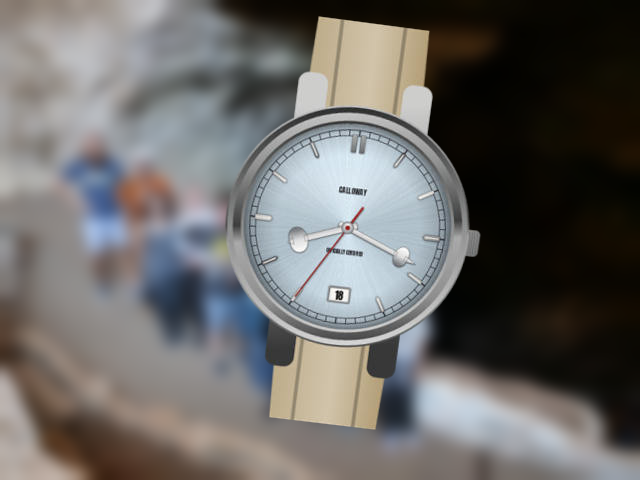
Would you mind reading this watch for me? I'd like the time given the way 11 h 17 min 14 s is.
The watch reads 8 h 18 min 35 s
